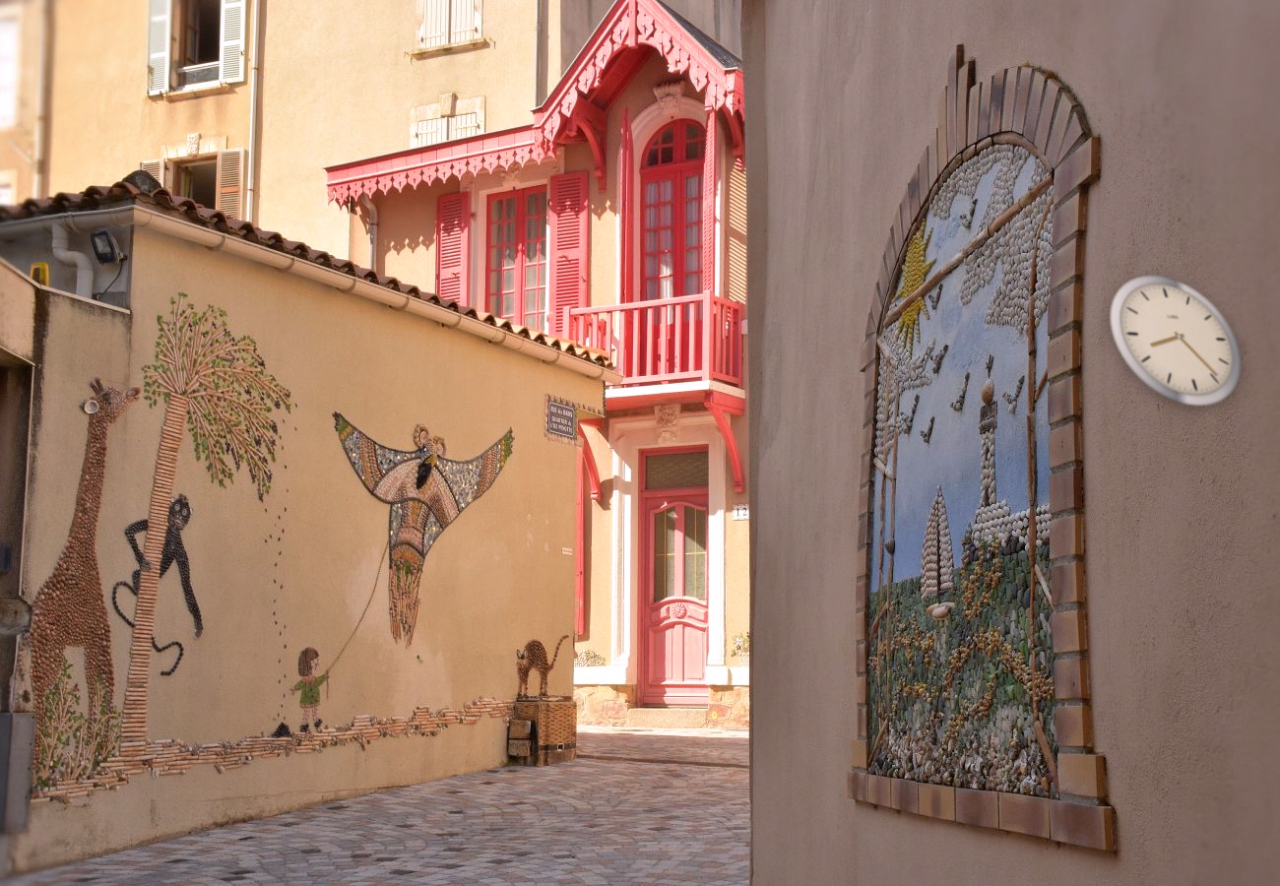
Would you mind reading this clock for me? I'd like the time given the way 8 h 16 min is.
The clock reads 8 h 24 min
